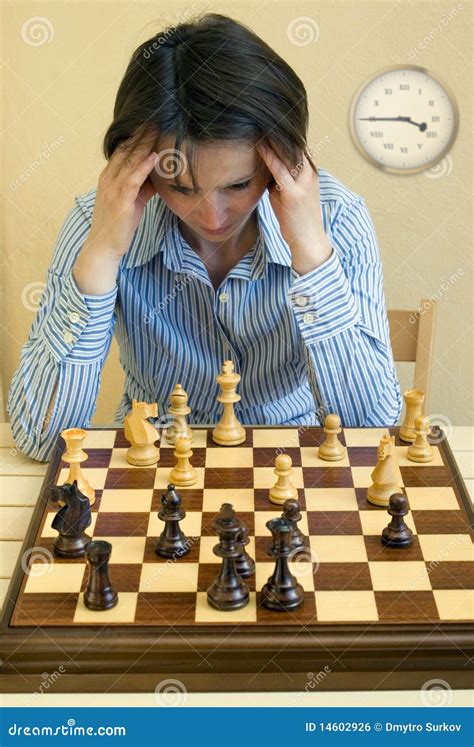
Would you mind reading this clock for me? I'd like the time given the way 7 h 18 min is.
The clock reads 3 h 45 min
